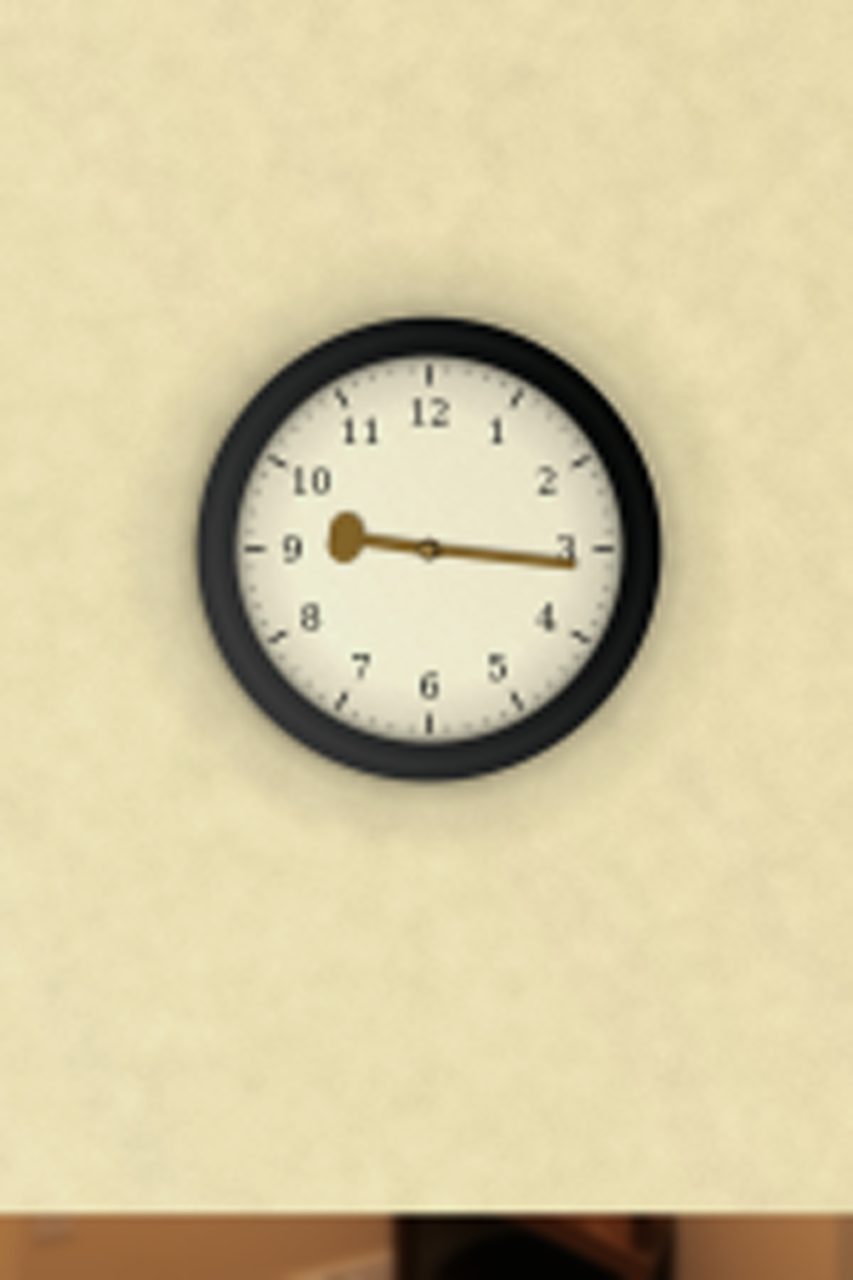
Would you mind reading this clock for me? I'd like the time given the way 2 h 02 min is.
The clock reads 9 h 16 min
